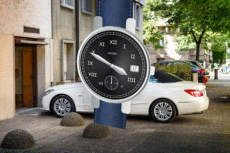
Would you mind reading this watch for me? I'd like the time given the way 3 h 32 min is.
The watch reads 3 h 49 min
